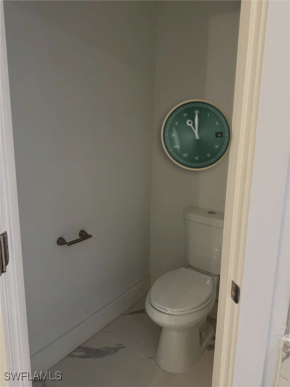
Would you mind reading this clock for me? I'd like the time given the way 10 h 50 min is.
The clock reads 11 h 00 min
